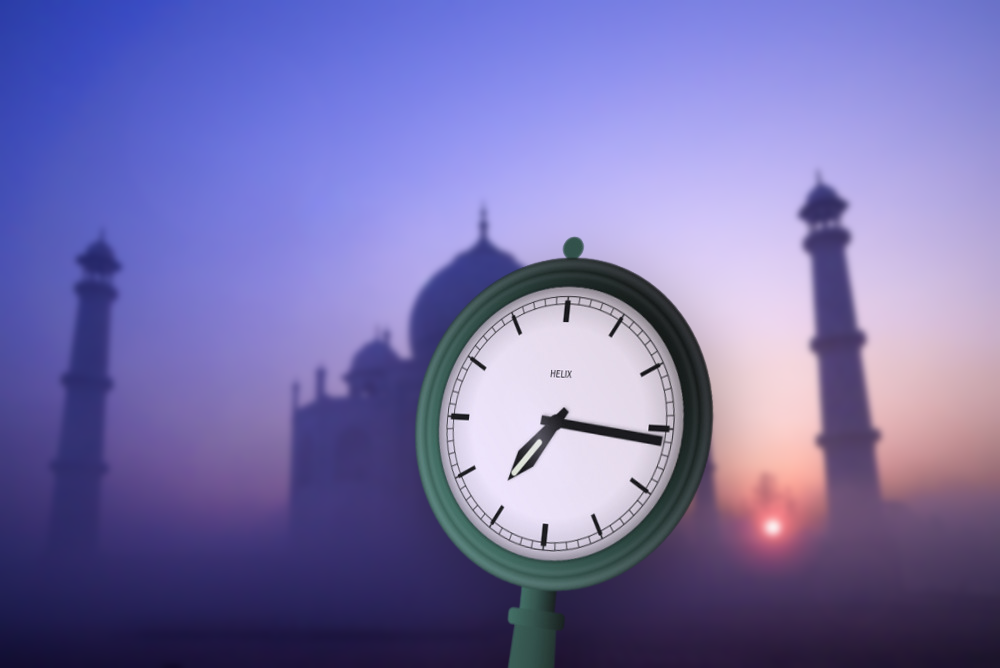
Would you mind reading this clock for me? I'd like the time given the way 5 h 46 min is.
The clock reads 7 h 16 min
